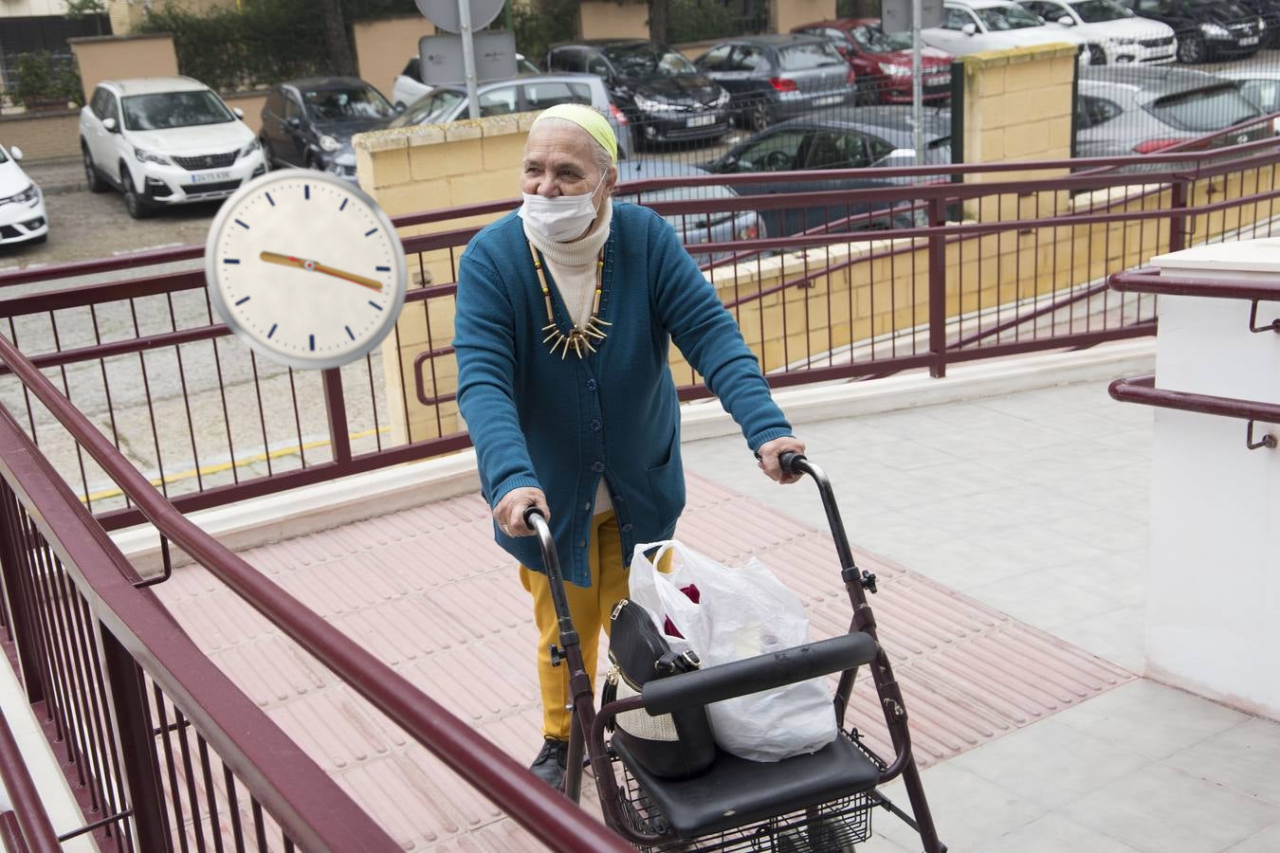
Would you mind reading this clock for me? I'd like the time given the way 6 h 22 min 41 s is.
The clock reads 9 h 17 min 18 s
